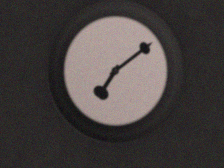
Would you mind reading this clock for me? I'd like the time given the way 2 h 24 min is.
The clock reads 7 h 09 min
